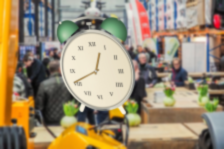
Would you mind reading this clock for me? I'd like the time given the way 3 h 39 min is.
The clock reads 12 h 41 min
